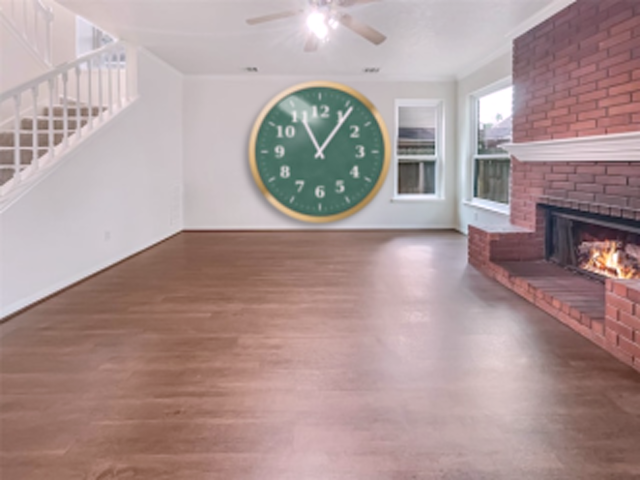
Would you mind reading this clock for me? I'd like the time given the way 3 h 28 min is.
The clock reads 11 h 06 min
